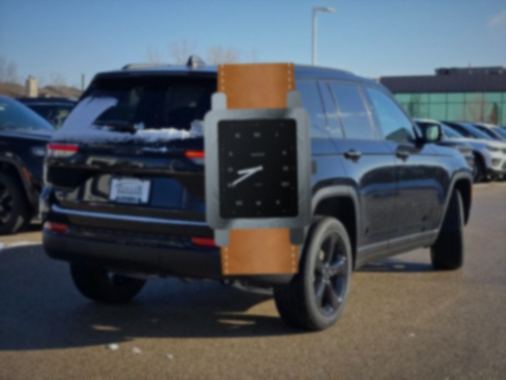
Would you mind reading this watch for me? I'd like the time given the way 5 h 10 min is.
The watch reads 8 h 40 min
